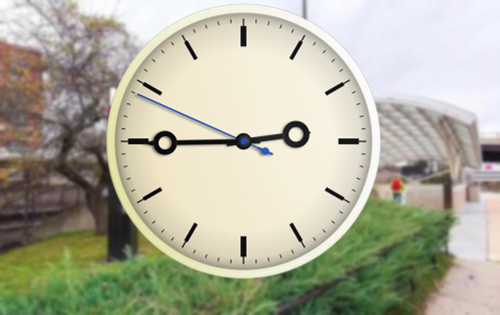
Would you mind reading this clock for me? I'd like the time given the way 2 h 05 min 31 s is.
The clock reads 2 h 44 min 49 s
